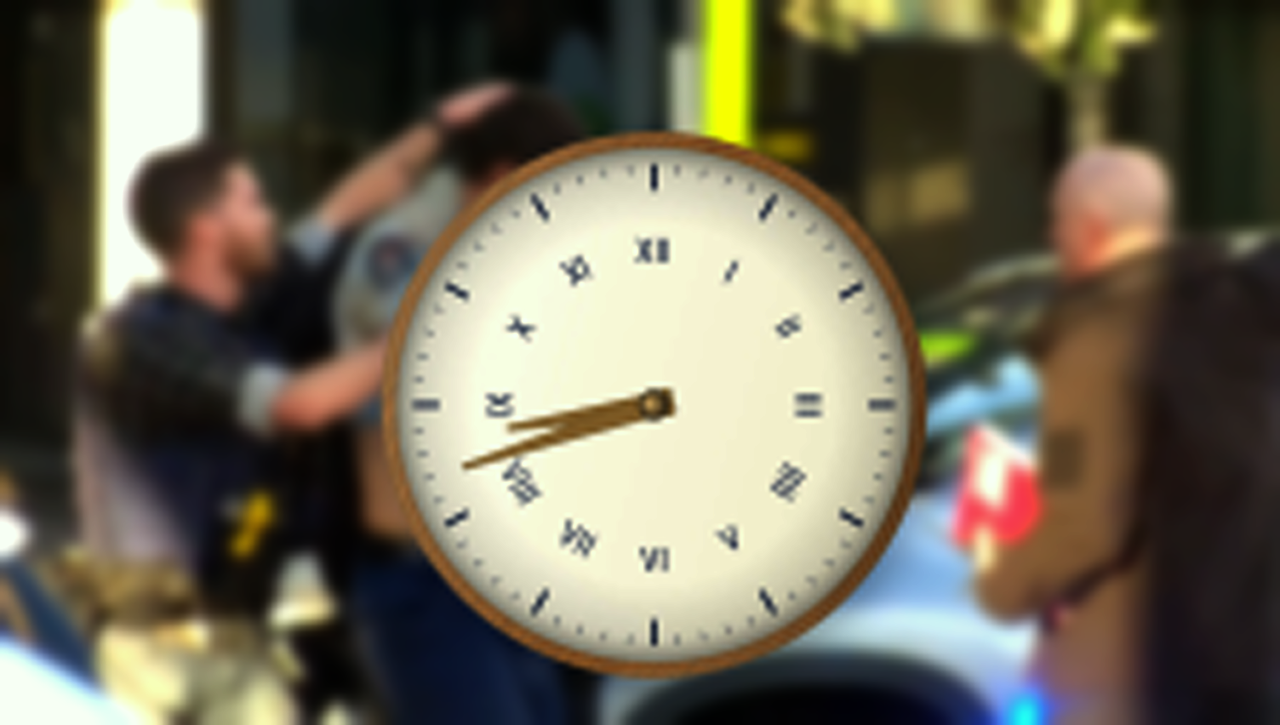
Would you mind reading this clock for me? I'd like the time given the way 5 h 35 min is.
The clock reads 8 h 42 min
